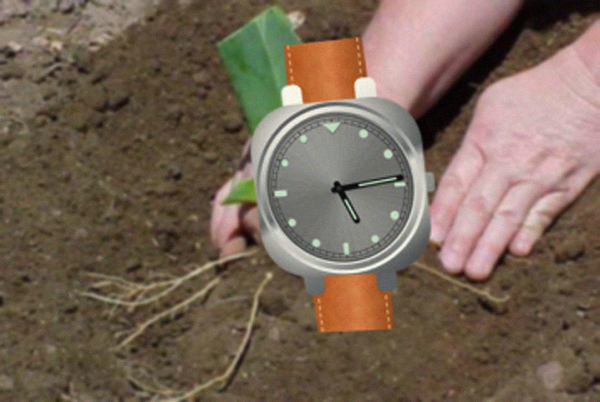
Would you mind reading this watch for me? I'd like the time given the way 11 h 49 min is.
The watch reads 5 h 14 min
